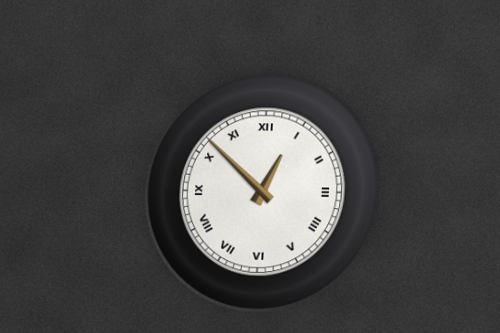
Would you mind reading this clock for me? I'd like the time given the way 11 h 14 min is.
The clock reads 12 h 52 min
